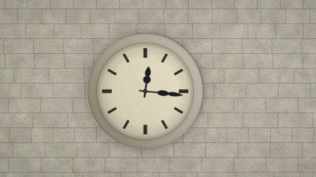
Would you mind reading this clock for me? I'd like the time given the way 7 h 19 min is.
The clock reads 12 h 16 min
